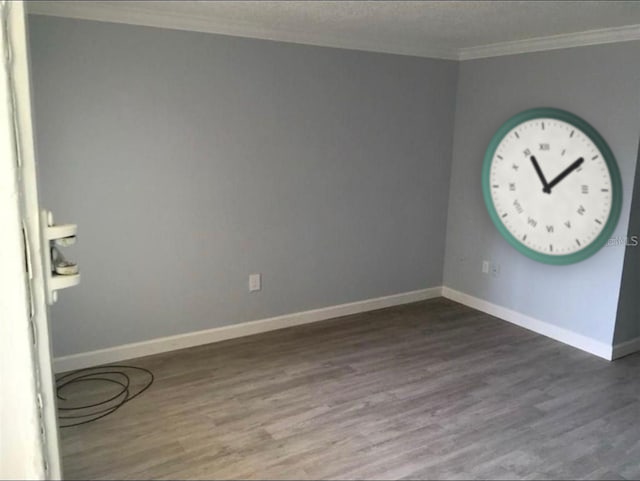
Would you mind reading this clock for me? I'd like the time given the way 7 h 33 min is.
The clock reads 11 h 09 min
